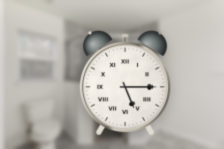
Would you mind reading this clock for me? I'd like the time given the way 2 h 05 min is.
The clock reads 5 h 15 min
